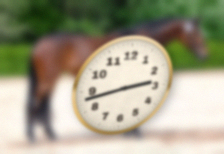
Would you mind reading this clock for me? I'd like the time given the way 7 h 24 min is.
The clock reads 2 h 43 min
